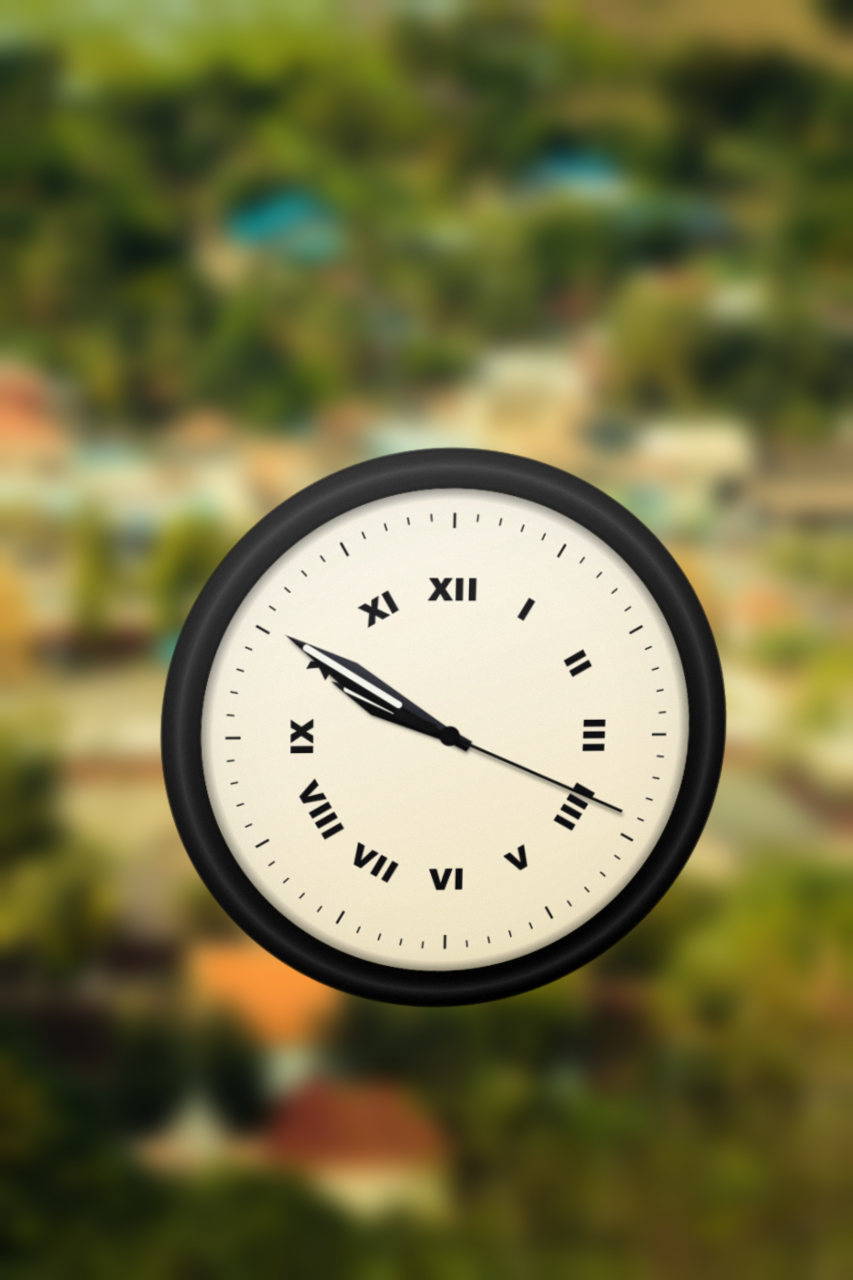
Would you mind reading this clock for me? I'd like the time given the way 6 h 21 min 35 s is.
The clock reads 9 h 50 min 19 s
